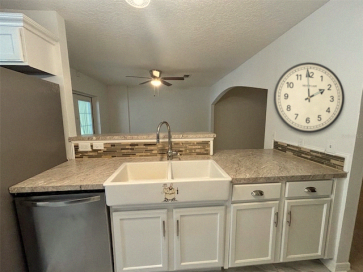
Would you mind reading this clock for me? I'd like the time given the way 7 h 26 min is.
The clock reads 1 h 59 min
